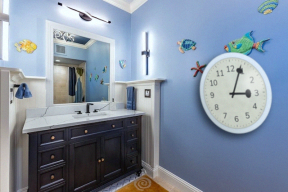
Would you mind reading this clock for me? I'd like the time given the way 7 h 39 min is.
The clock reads 3 h 04 min
